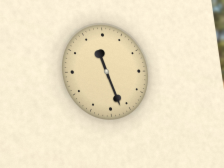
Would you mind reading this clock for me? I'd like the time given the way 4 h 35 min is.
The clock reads 11 h 27 min
